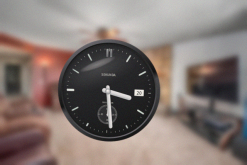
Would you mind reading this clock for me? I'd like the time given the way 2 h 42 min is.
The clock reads 3 h 29 min
